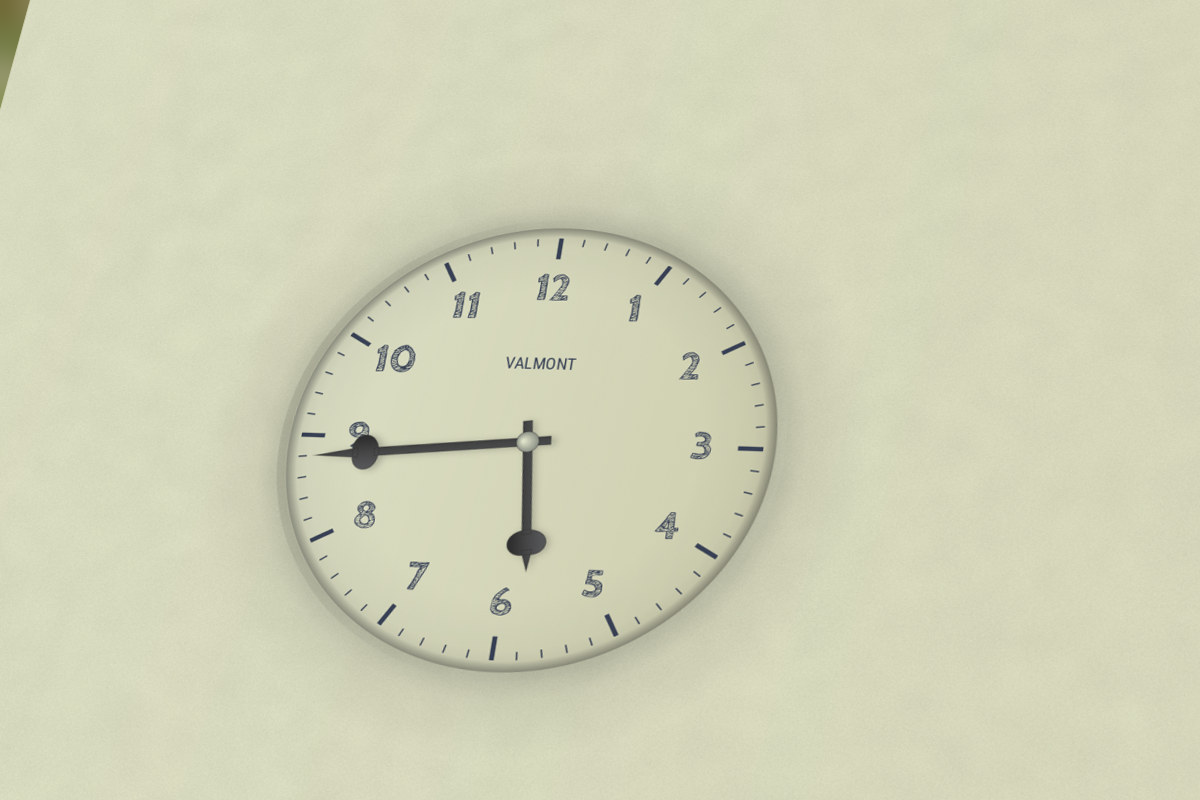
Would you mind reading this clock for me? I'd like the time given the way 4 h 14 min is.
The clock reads 5 h 44 min
